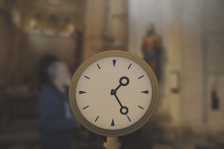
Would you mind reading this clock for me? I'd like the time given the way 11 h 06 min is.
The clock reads 1 h 25 min
